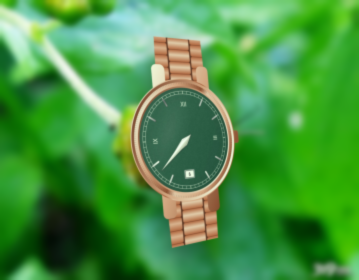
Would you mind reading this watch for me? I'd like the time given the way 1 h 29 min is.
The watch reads 7 h 38 min
